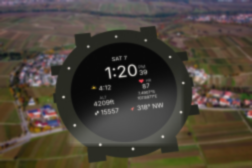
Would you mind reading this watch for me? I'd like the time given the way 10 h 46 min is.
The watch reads 1 h 20 min
